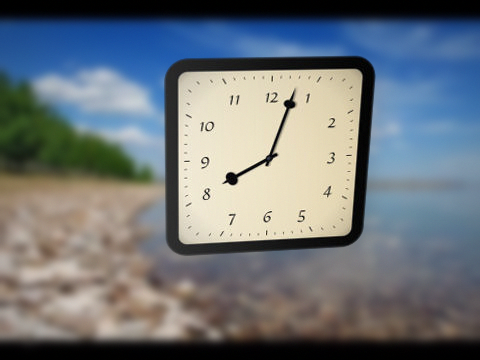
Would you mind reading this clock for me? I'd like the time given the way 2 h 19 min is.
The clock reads 8 h 03 min
